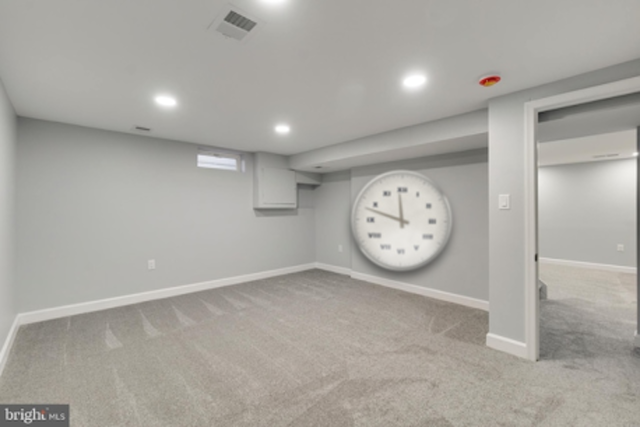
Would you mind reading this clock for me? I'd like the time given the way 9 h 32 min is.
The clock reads 11 h 48 min
